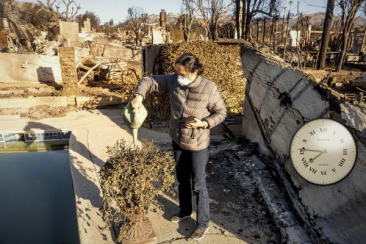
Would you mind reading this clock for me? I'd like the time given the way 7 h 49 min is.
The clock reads 7 h 46 min
